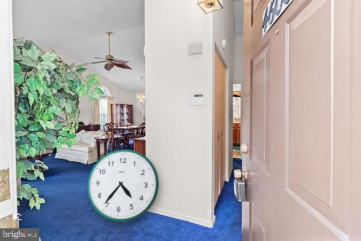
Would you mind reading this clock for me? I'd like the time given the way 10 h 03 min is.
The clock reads 4 h 36 min
